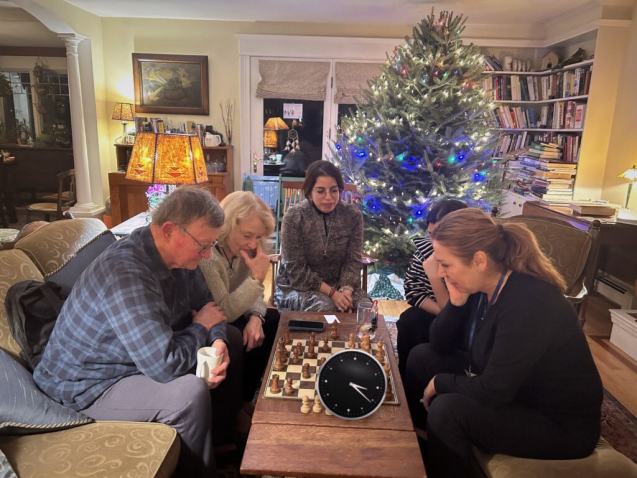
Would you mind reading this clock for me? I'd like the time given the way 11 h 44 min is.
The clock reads 3 h 21 min
